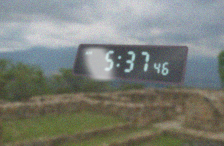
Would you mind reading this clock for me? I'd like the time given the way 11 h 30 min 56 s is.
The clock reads 5 h 37 min 46 s
